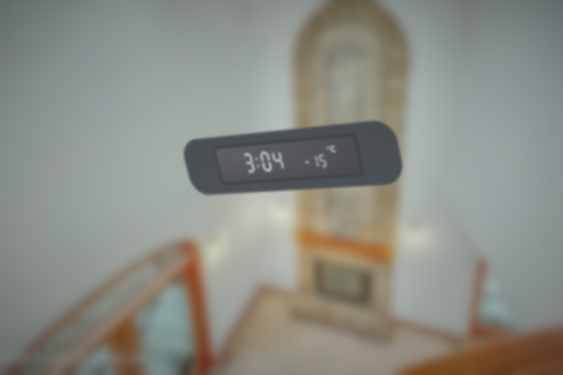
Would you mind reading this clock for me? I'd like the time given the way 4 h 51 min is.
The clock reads 3 h 04 min
